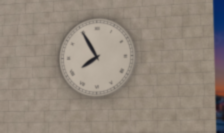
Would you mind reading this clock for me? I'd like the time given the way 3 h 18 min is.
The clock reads 7 h 55 min
